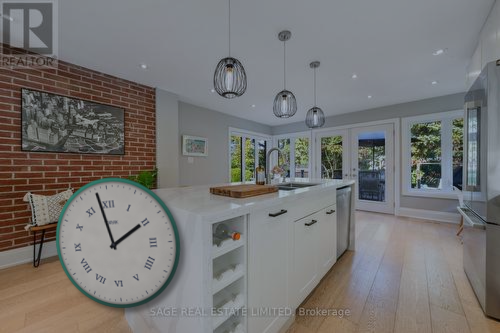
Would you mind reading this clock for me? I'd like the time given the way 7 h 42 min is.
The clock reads 1 h 58 min
